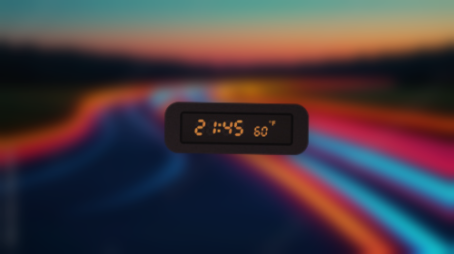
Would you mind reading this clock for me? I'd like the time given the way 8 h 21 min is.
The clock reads 21 h 45 min
